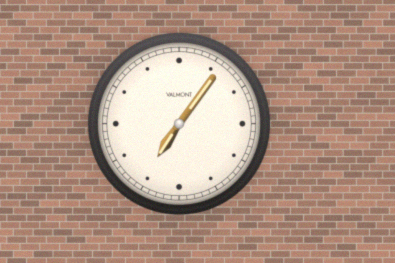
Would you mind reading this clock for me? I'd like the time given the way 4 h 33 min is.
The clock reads 7 h 06 min
